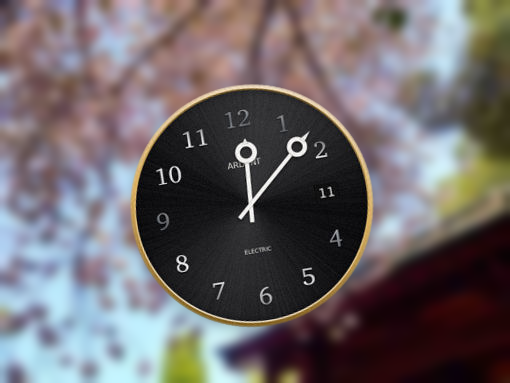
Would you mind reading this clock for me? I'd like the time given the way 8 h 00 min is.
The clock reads 12 h 08 min
